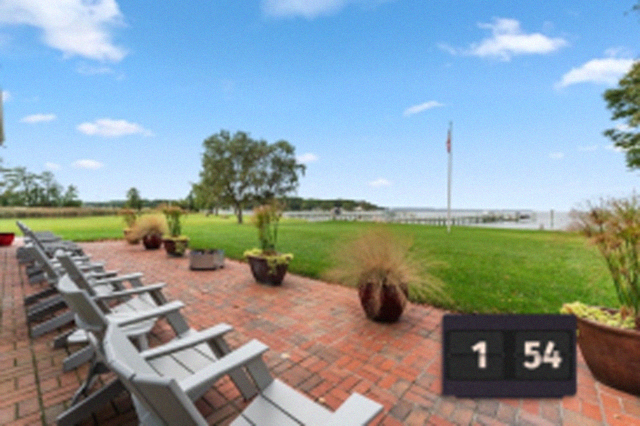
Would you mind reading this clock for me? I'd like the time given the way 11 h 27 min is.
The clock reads 1 h 54 min
